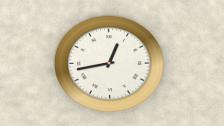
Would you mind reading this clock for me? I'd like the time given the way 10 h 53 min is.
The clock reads 12 h 43 min
